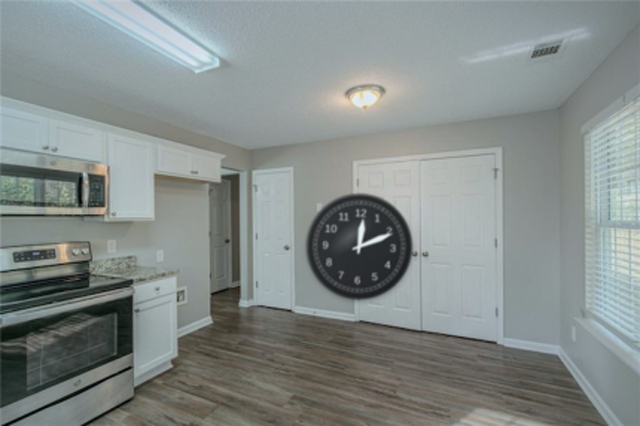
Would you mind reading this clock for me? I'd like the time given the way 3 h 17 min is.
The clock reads 12 h 11 min
